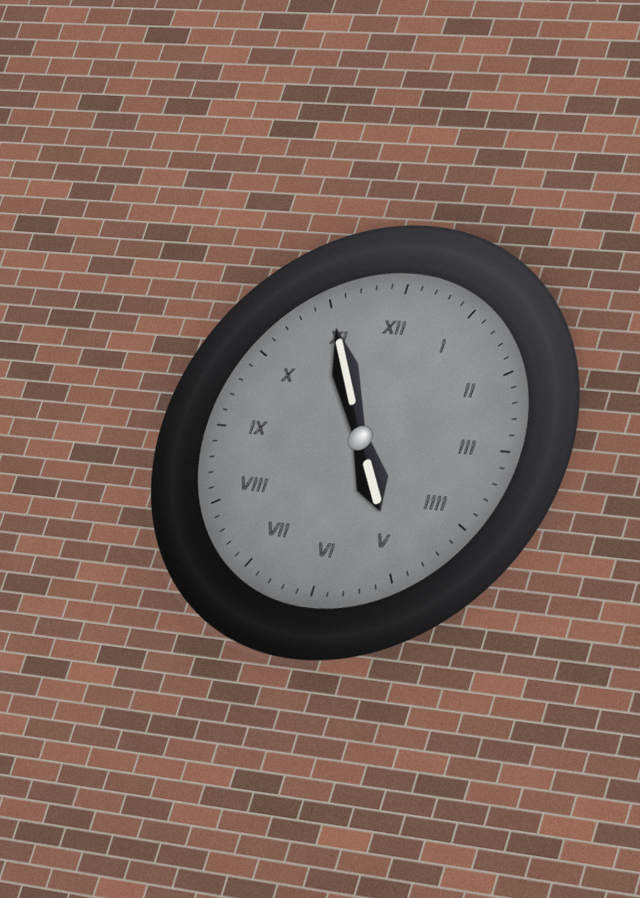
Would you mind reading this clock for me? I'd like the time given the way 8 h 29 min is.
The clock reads 4 h 55 min
